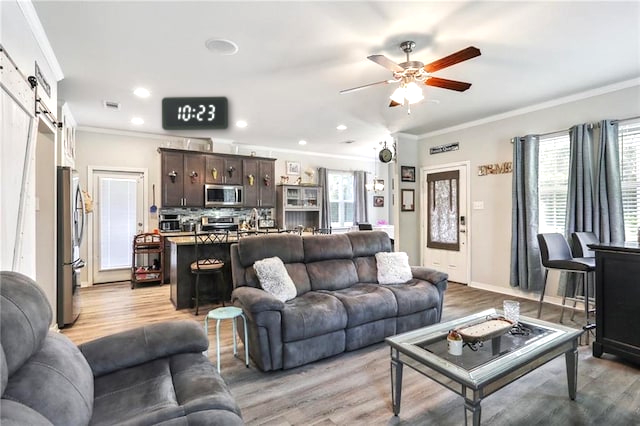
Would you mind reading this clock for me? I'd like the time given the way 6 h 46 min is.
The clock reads 10 h 23 min
